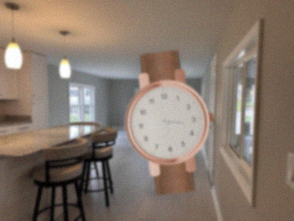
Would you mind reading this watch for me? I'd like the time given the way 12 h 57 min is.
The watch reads 3 h 27 min
